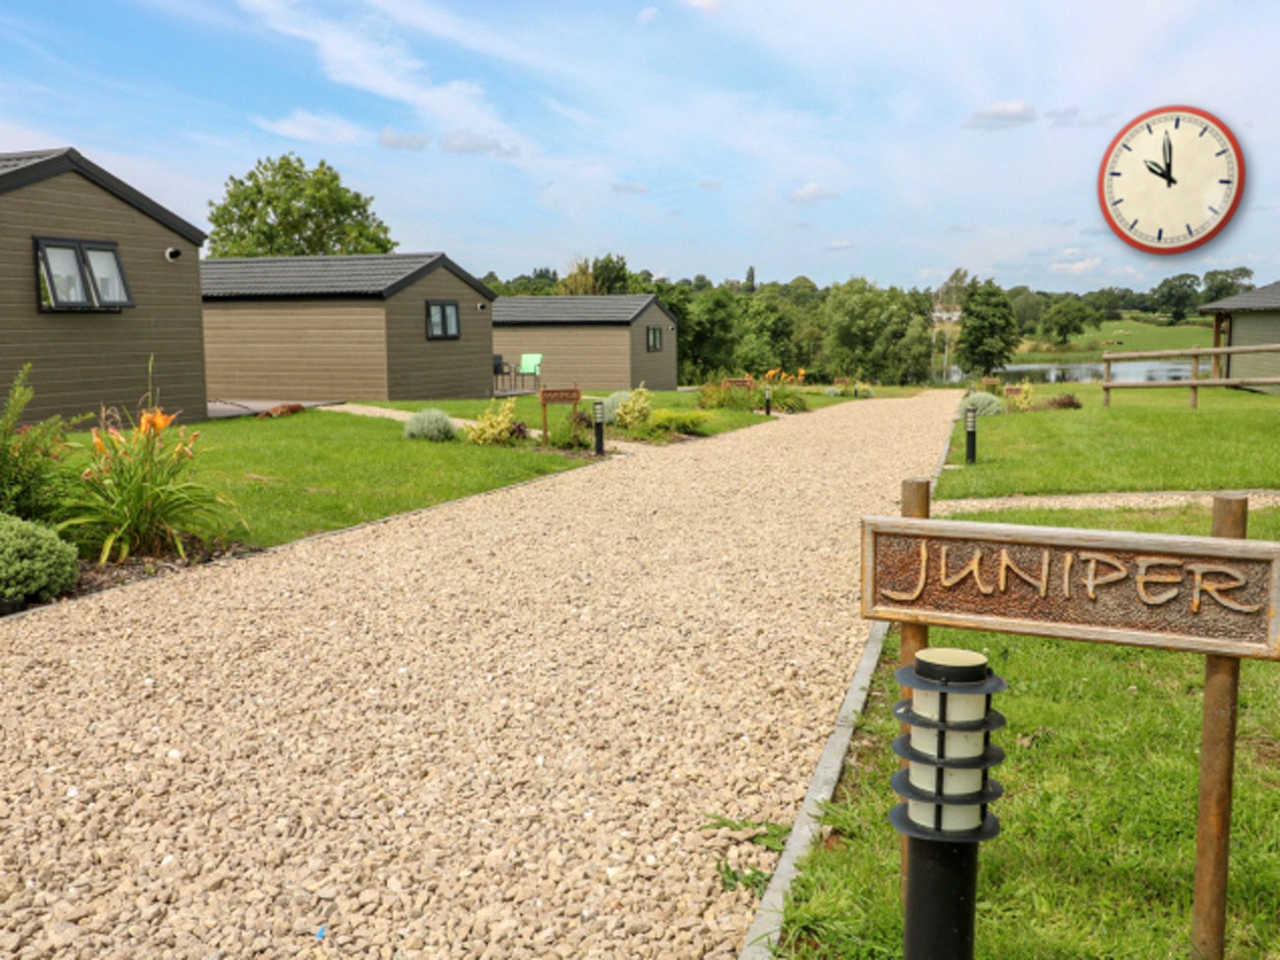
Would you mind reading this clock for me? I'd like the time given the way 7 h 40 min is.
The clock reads 9 h 58 min
